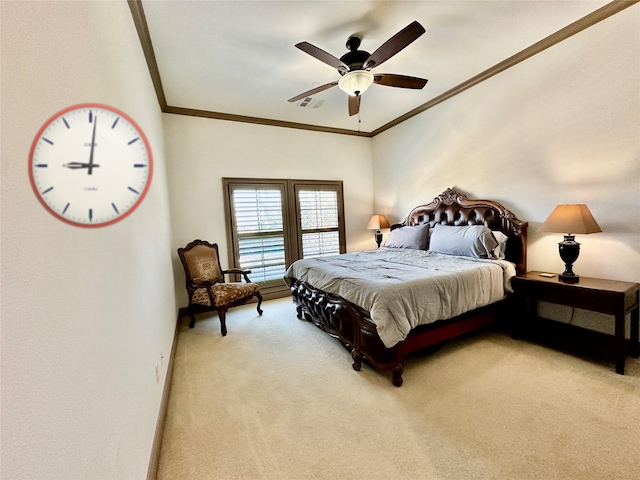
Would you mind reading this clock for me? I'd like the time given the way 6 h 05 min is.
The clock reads 9 h 01 min
